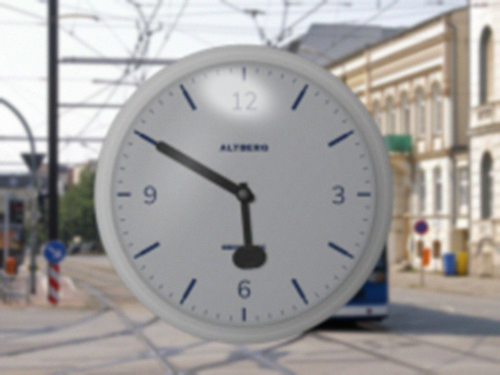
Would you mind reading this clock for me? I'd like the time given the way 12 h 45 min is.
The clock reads 5 h 50 min
